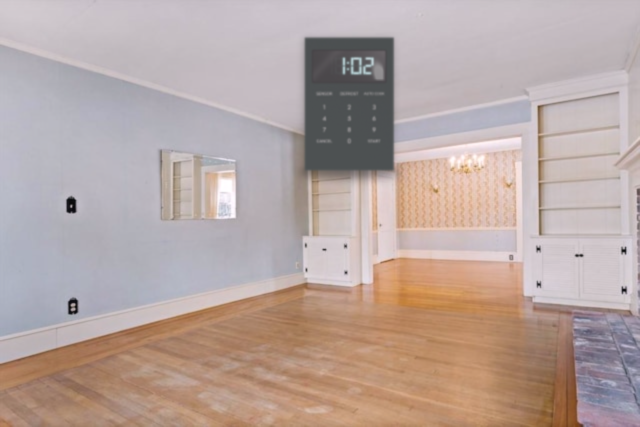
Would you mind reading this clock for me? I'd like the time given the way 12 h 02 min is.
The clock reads 1 h 02 min
